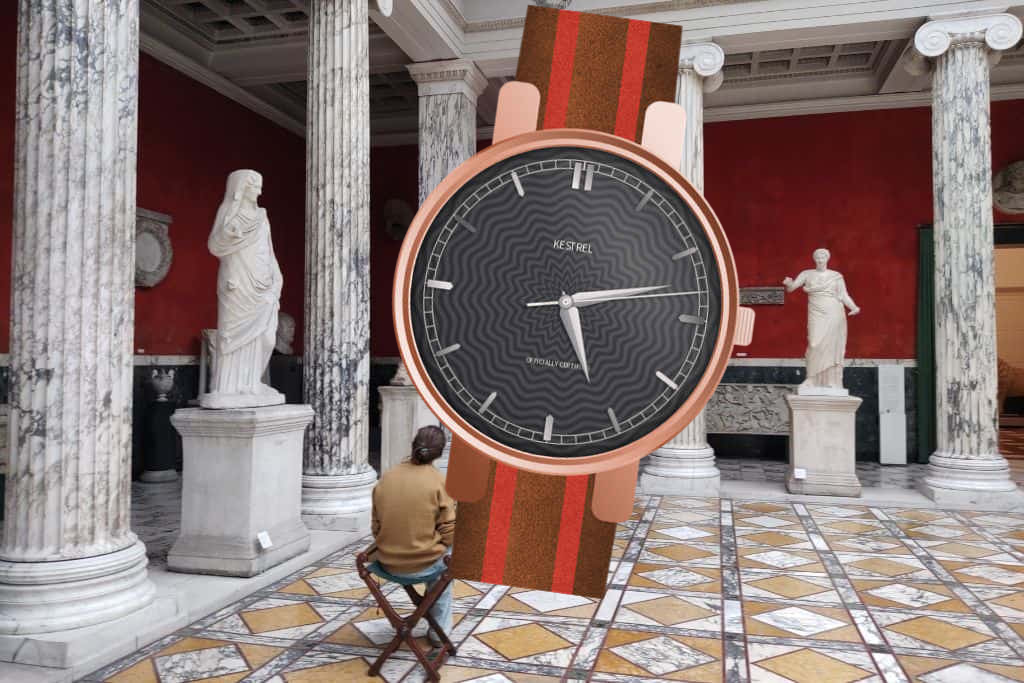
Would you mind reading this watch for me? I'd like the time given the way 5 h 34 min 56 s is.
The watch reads 5 h 12 min 13 s
